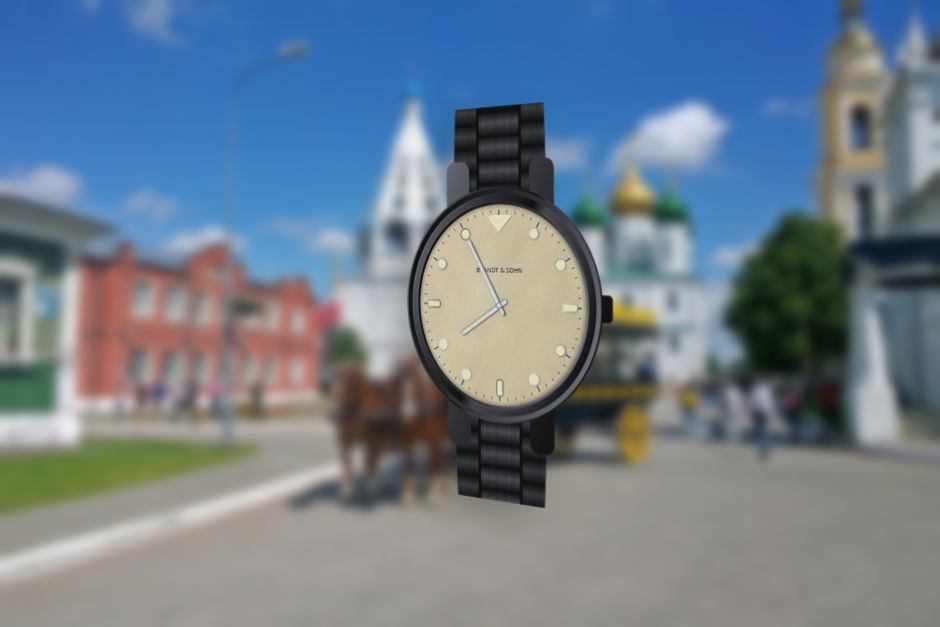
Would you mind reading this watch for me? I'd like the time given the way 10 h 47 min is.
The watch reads 7 h 55 min
